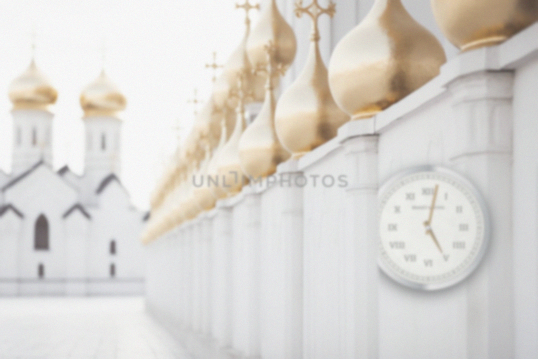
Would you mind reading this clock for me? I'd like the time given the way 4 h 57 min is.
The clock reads 5 h 02 min
